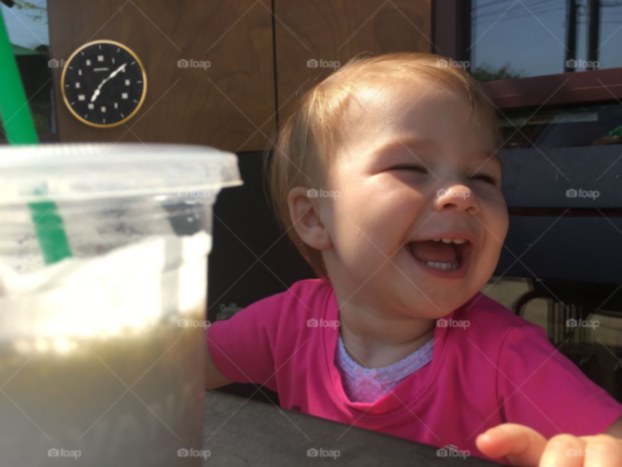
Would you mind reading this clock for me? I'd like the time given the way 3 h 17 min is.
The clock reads 7 h 09 min
